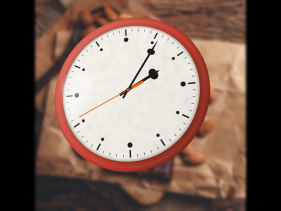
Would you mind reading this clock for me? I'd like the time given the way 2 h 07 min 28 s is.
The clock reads 2 h 05 min 41 s
